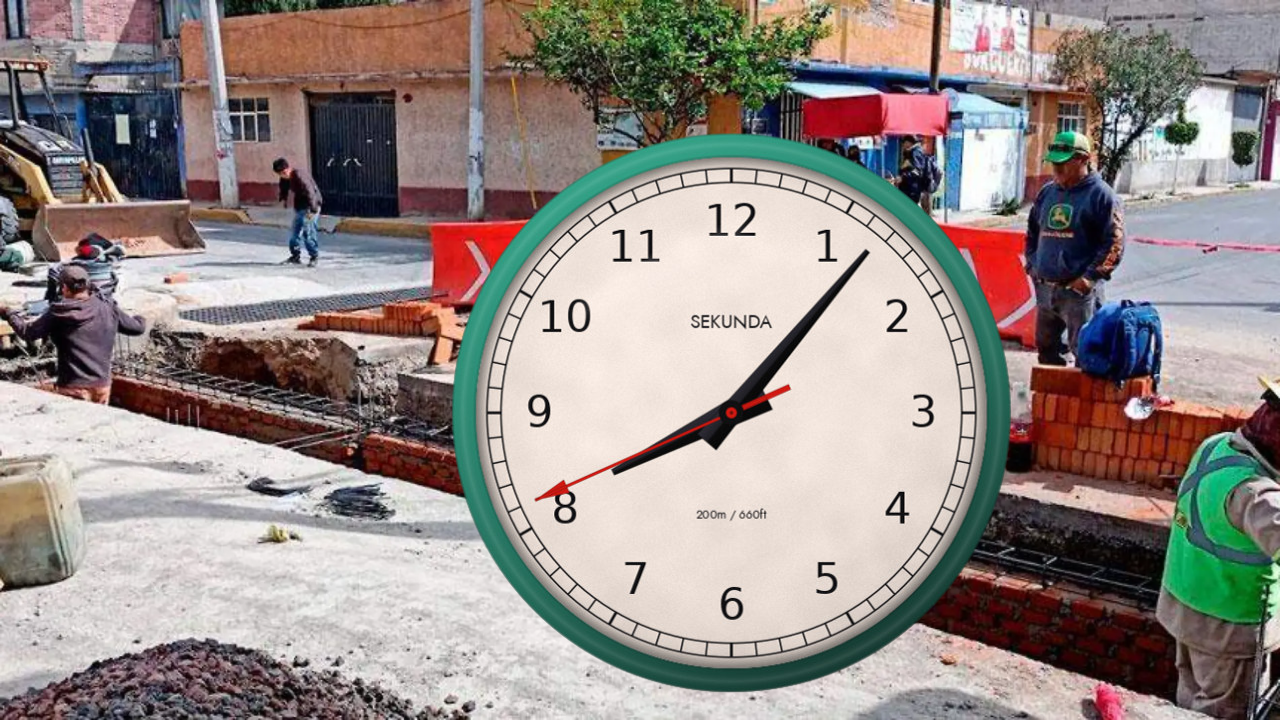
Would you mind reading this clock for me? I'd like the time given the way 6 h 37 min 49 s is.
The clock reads 8 h 06 min 41 s
